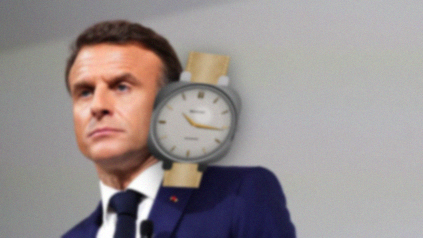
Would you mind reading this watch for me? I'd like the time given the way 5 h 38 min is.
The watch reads 10 h 16 min
